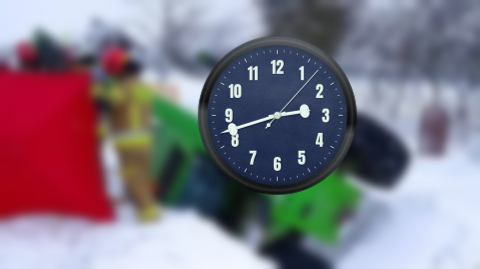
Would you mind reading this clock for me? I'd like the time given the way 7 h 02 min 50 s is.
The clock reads 2 h 42 min 07 s
